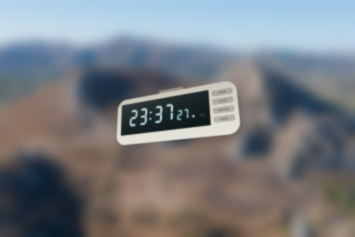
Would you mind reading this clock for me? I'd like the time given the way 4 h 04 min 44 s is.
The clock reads 23 h 37 min 27 s
